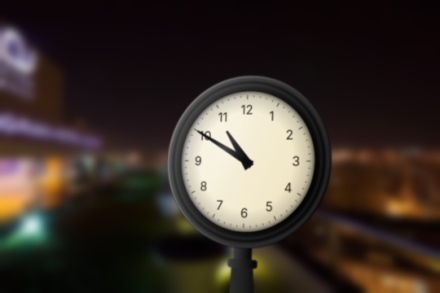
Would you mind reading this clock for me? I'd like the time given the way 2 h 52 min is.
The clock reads 10 h 50 min
